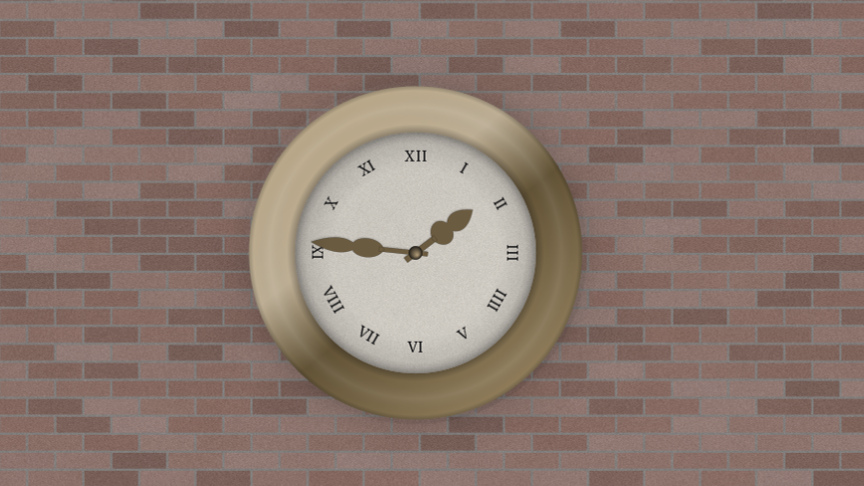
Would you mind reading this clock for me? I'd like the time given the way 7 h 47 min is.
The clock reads 1 h 46 min
